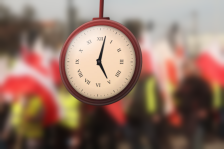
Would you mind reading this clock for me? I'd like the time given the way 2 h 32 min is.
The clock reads 5 h 02 min
